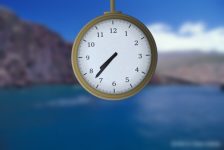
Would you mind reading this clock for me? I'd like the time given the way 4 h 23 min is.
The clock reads 7 h 37 min
